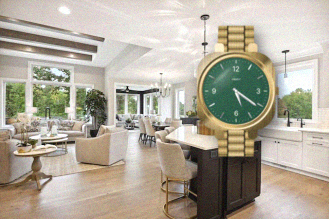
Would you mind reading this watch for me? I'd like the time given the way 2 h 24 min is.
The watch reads 5 h 21 min
